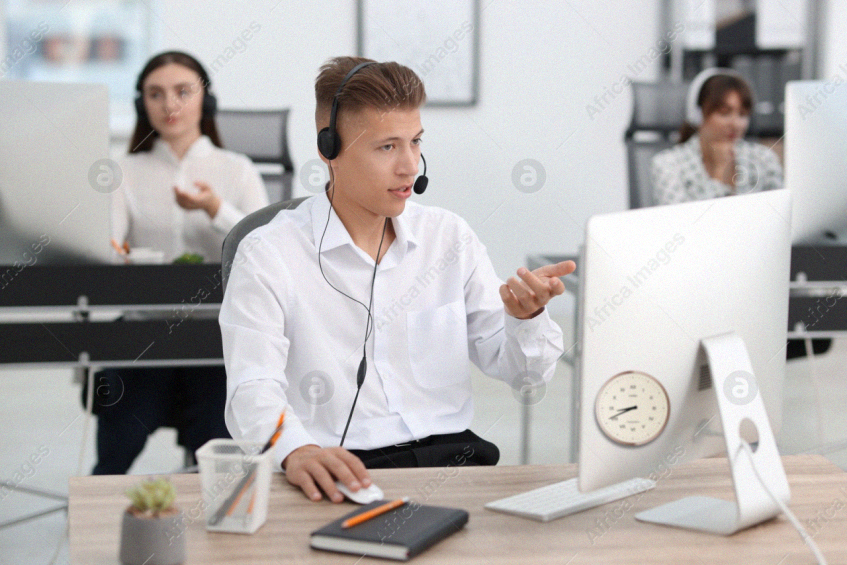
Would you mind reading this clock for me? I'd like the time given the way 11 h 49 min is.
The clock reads 8 h 41 min
